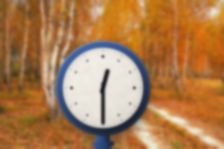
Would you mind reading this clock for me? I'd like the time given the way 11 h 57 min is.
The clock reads 12 h 30 min
